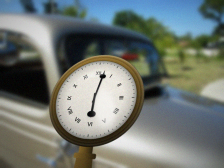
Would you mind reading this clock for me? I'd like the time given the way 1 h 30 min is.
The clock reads 6 h 02 min
